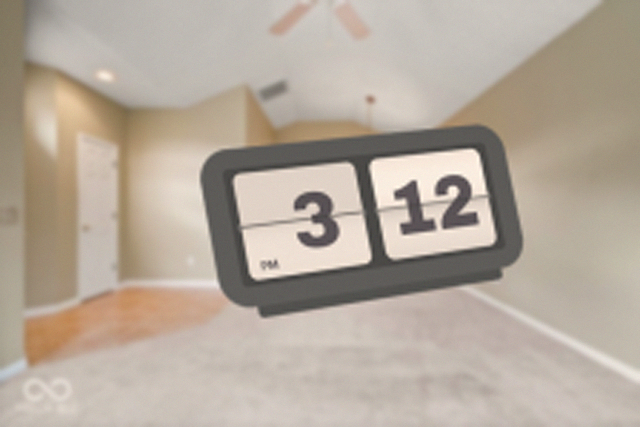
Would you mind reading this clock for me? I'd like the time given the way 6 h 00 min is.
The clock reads 3 h 12 min
